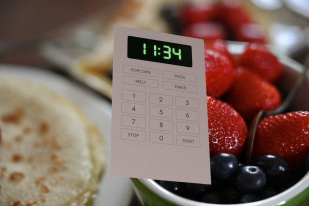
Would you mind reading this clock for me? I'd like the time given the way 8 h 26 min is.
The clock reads 11 h 34 min
